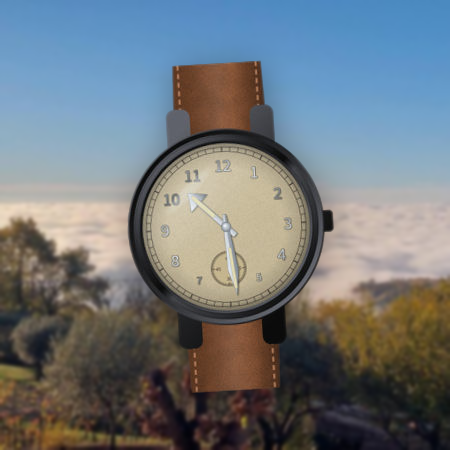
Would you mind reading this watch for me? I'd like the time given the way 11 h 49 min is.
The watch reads 10 h 29 min
